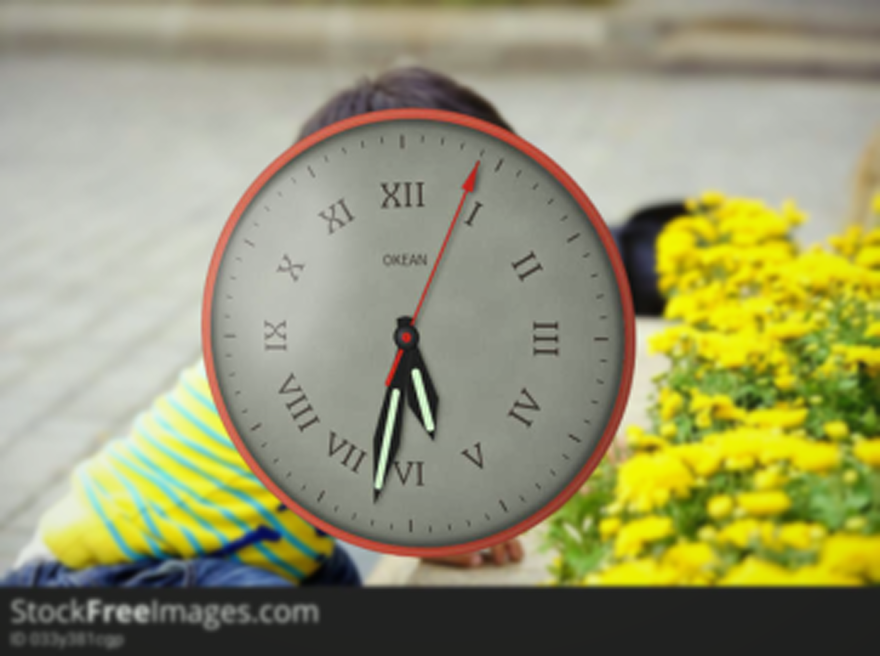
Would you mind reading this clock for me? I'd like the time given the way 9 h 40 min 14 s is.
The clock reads 5 h 32 min 04 s
